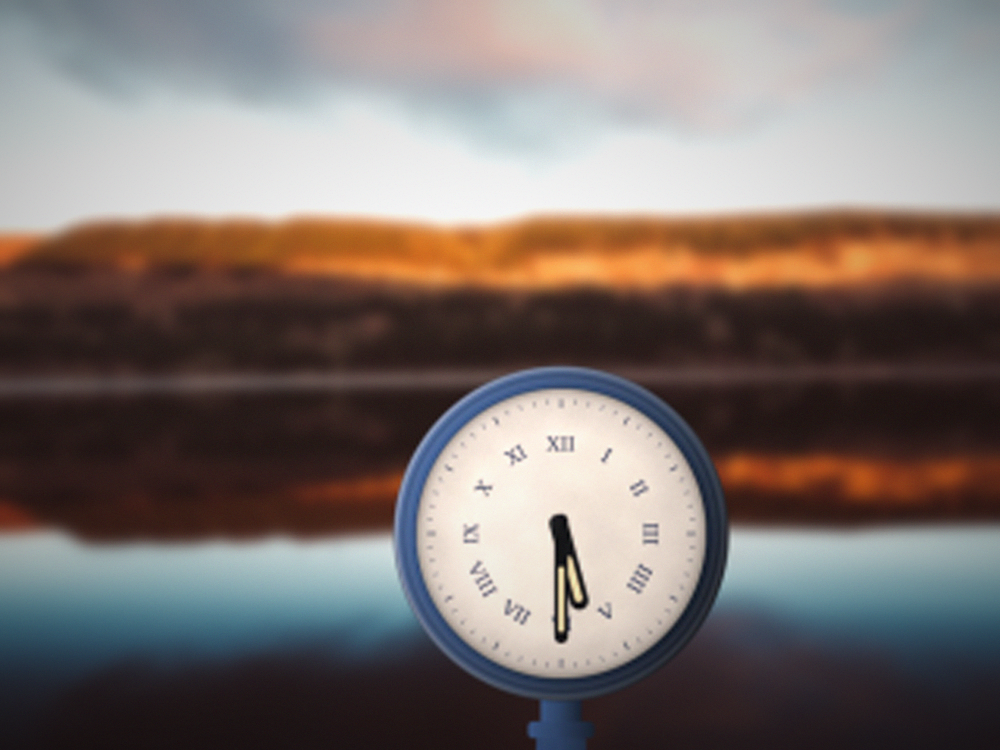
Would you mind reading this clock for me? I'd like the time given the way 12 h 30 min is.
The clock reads 5 h 30 min
